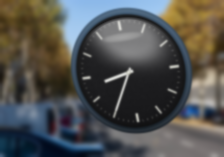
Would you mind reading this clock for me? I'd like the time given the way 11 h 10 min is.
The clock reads 8 h 35 min
